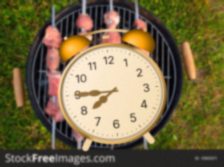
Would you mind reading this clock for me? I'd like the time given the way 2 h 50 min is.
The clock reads 7 h 45 min
